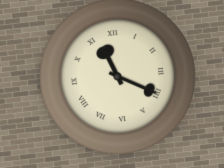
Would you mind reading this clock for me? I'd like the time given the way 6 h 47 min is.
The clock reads 11 h 20 min
